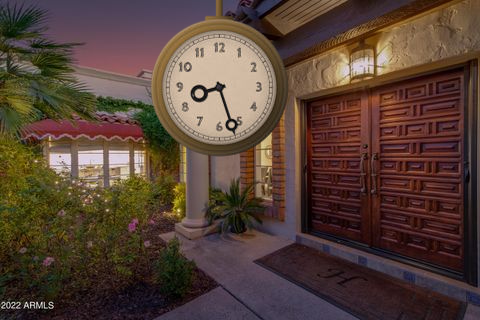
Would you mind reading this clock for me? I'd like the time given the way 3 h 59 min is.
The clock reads 8 h 27 min
